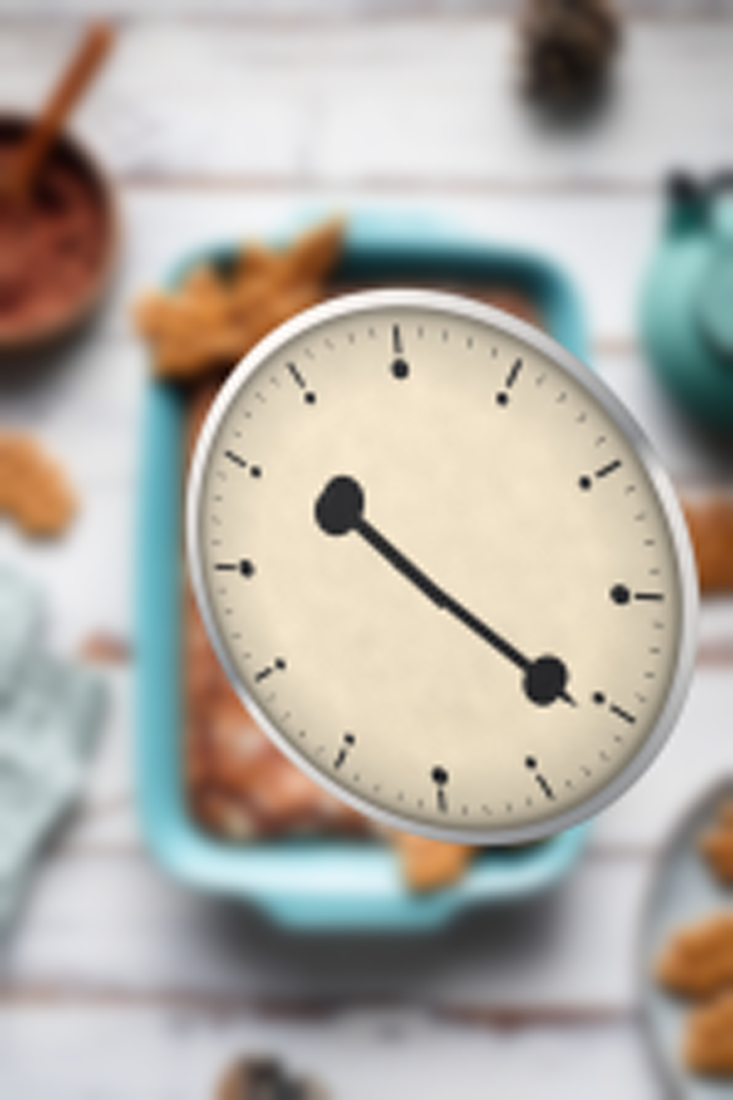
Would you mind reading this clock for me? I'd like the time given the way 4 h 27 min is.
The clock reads 10 h 21 min
